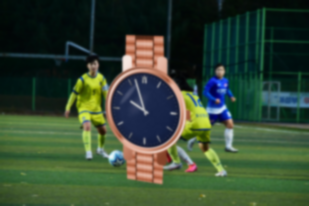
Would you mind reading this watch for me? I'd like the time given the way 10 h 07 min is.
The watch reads 9 h 57 min
